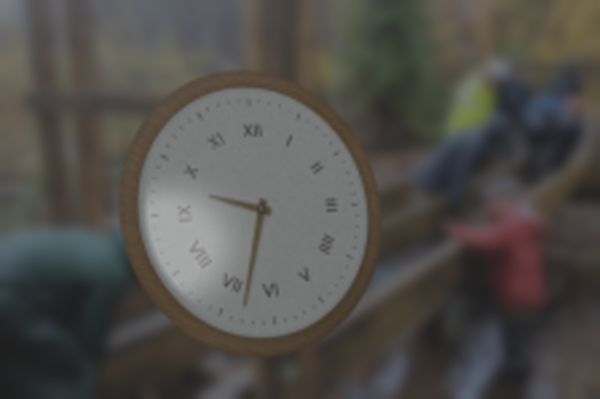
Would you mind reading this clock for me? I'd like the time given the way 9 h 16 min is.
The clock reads 9 h 33 min
